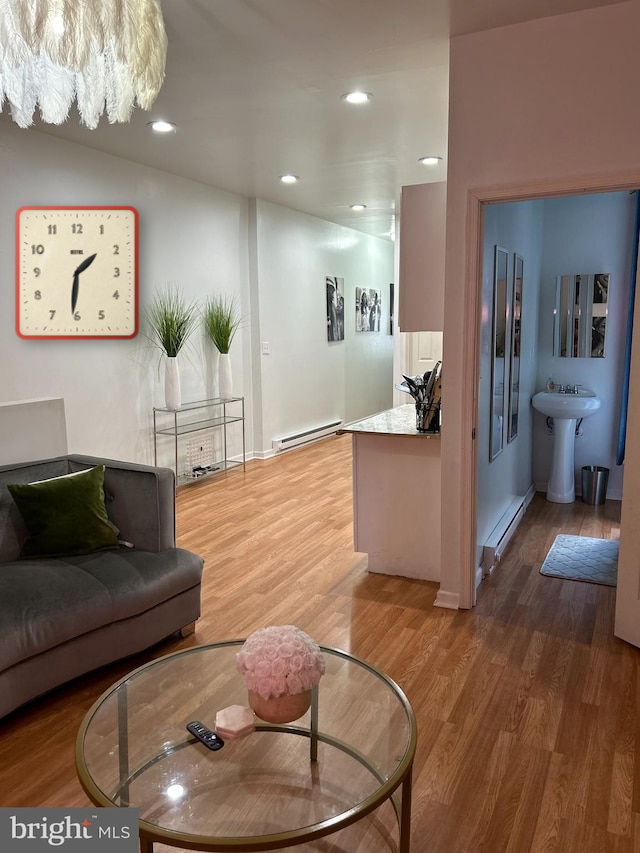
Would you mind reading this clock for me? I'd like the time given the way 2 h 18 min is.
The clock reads 1 h 31 min
